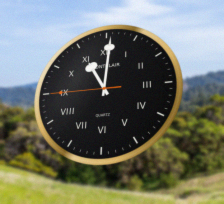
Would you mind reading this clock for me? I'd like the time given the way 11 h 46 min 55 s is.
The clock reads 11 h 00 min 45 s
